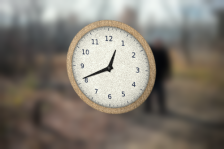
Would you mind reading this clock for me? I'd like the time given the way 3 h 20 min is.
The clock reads 12 h 41 min
